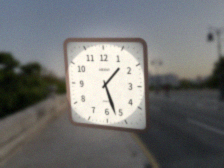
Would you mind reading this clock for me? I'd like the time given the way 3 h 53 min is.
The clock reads 1 h 27 min
